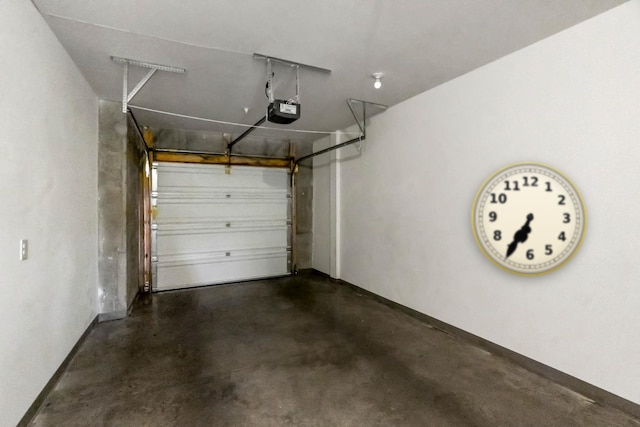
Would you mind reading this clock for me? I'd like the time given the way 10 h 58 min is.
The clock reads 6 h 35 min
